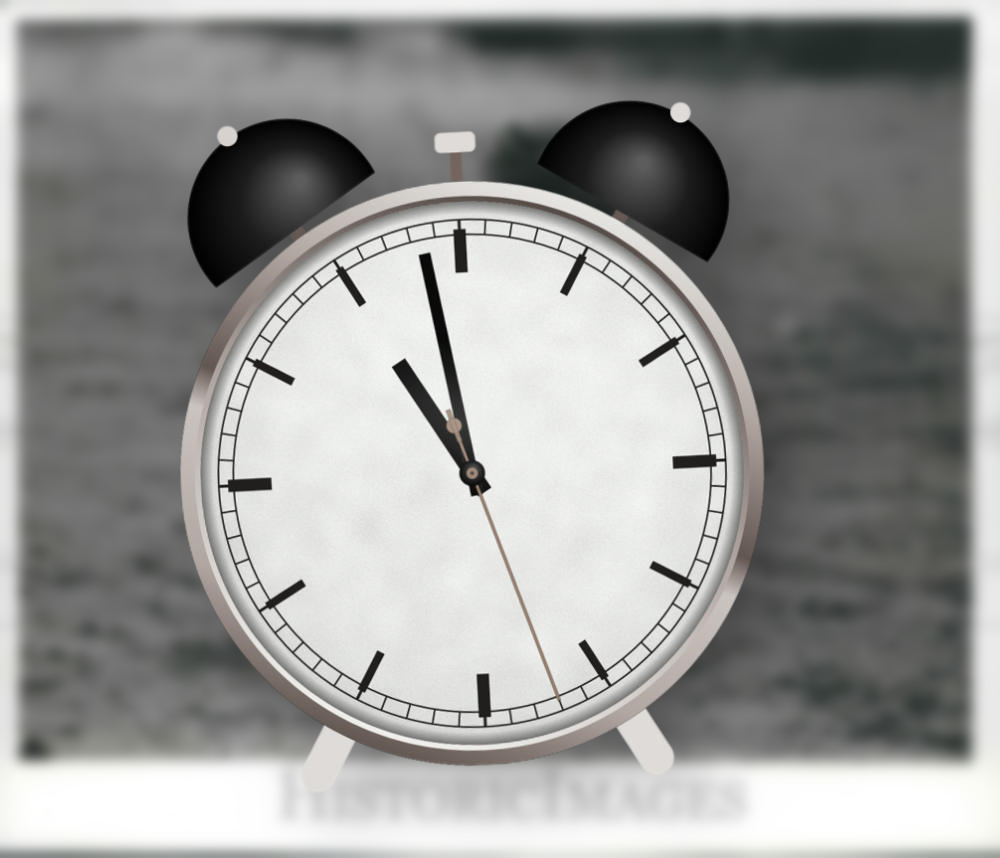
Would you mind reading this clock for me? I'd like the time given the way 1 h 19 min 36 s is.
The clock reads 10 h 58 min 27 s
